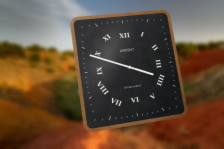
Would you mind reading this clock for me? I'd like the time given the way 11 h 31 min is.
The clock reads 3 h 49 min
